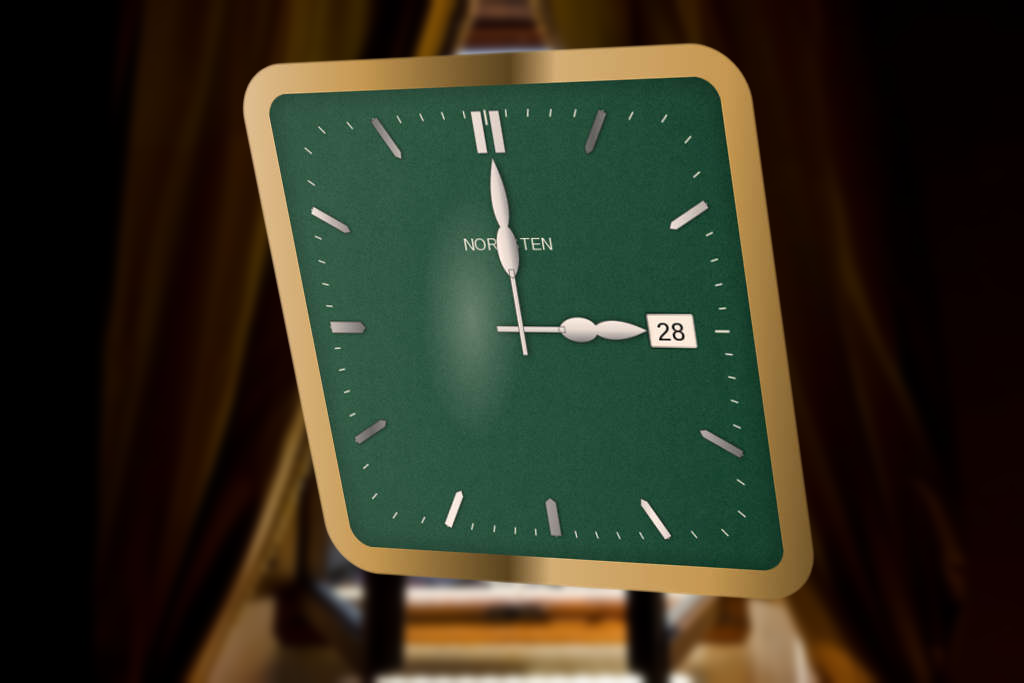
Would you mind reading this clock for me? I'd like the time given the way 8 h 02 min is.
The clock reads 3 h 00 min
